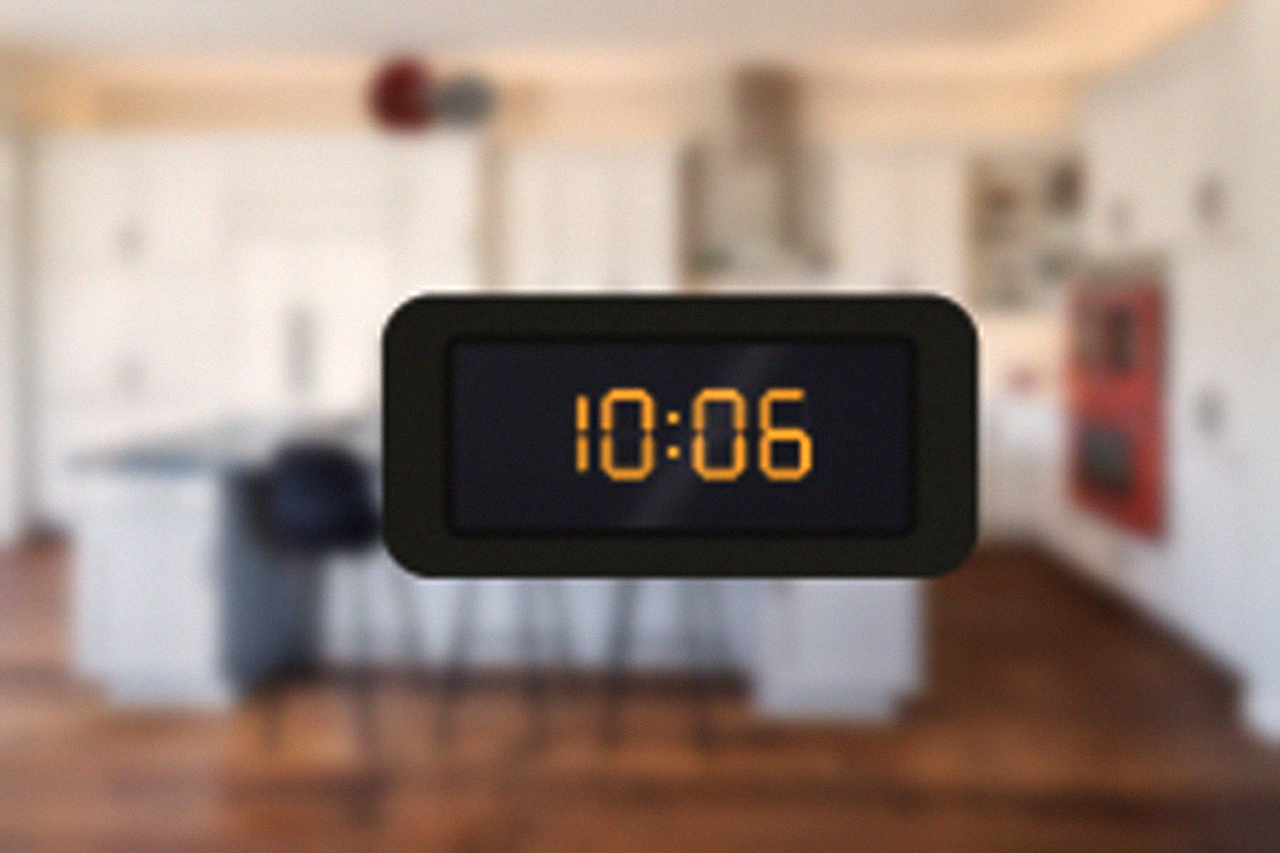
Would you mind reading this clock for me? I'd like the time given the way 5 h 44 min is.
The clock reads 10 h 06 min
